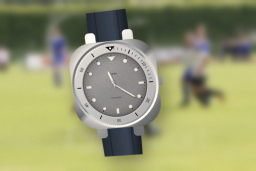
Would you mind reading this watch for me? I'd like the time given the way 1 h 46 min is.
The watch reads 11 h 21 min
